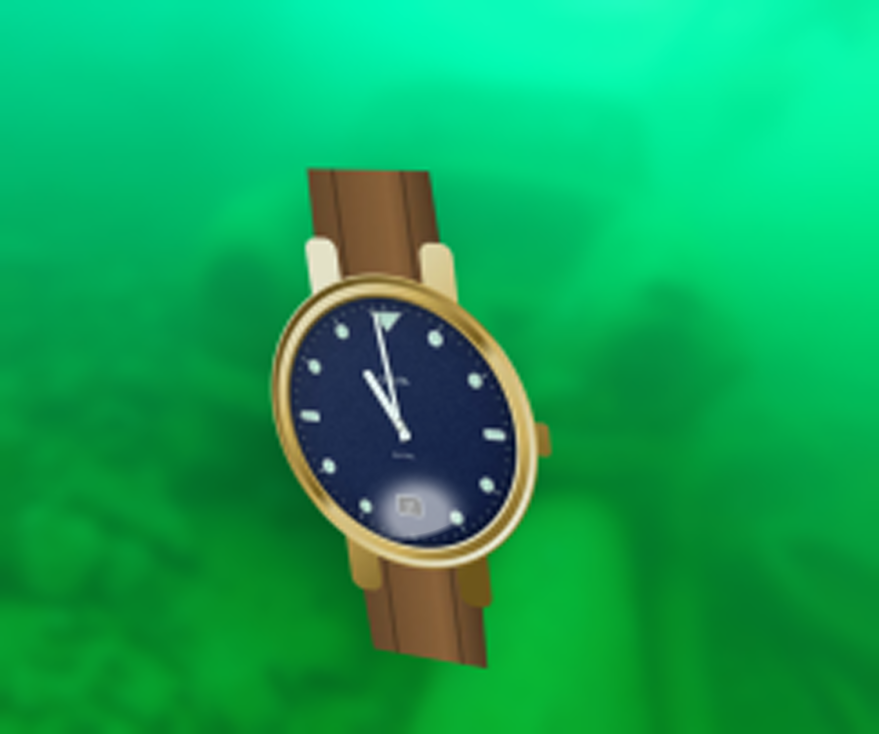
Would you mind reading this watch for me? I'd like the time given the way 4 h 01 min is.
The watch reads 10 h 59 min
